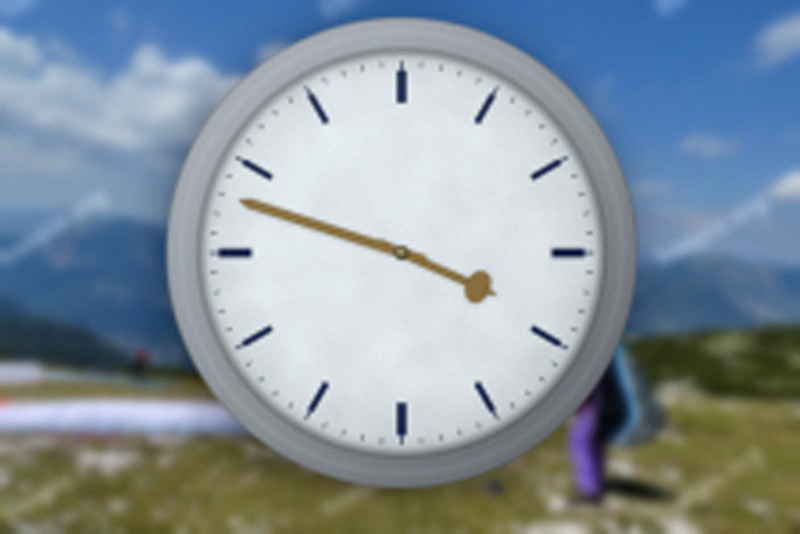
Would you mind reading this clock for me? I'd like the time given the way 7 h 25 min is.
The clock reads 3 h 48 min
